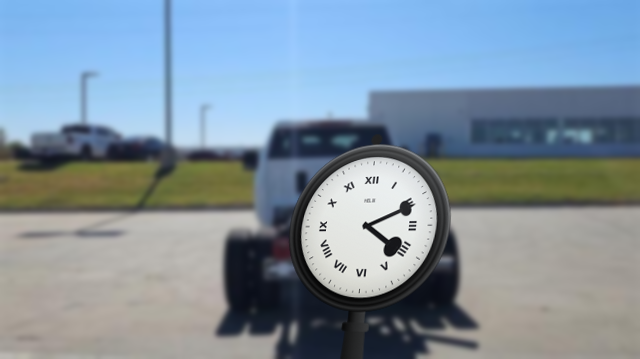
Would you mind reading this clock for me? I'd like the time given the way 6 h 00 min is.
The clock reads 4 h 11 min
